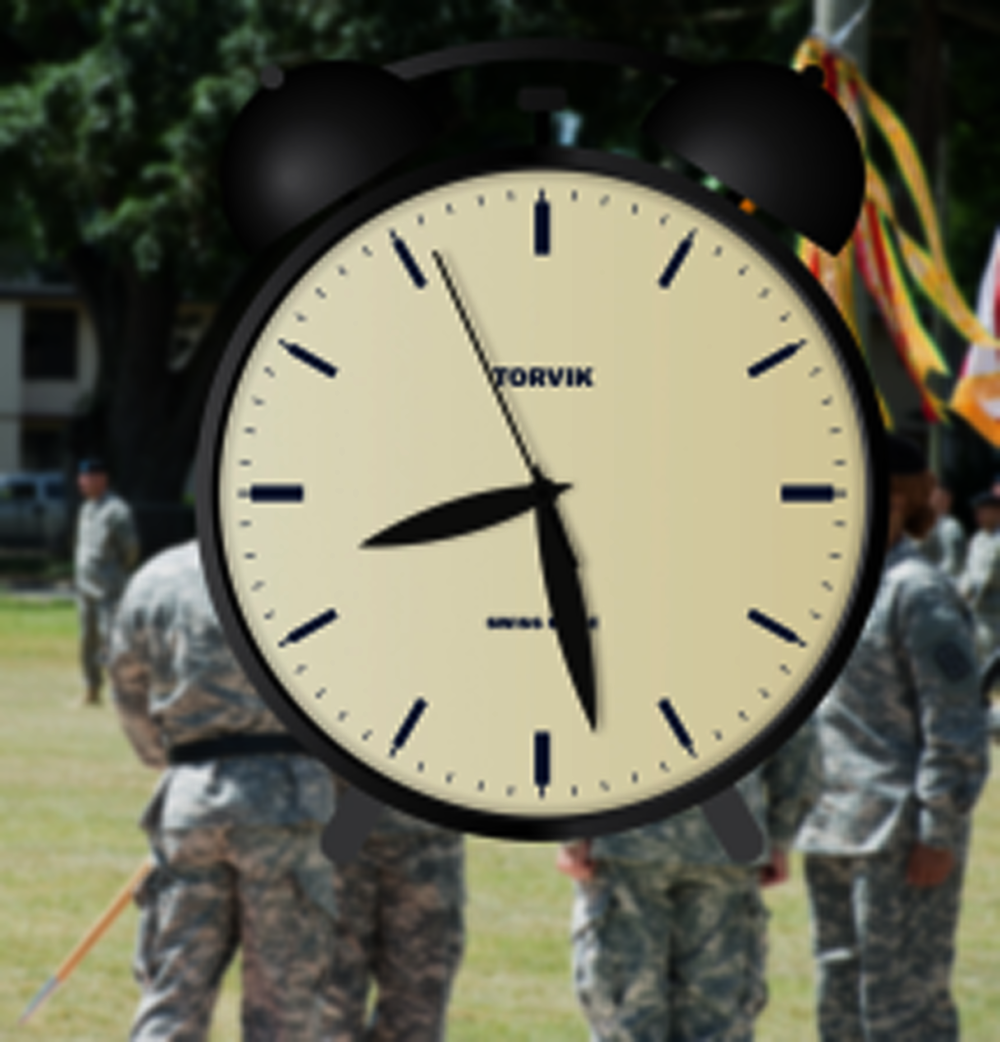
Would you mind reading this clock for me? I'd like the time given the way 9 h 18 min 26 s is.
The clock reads 8 h 27 min 56 s
